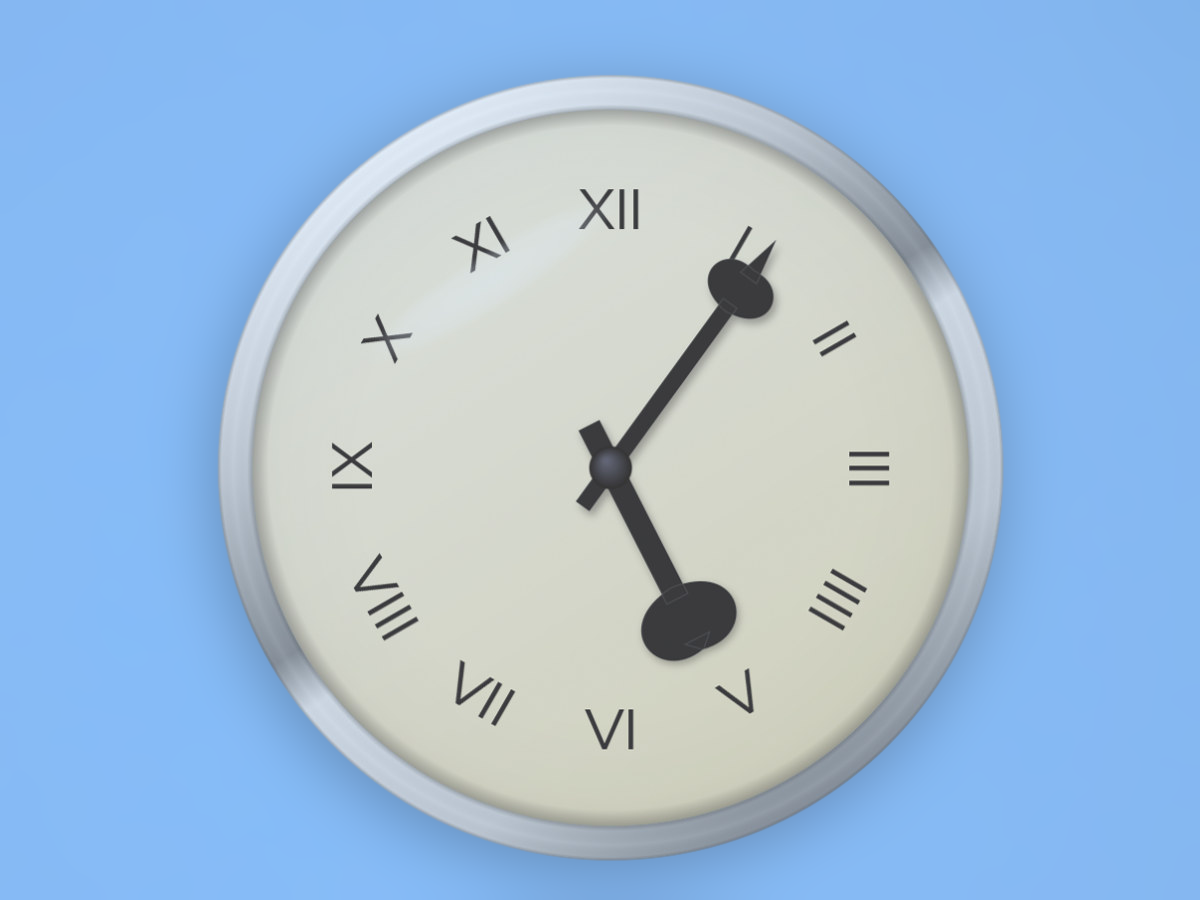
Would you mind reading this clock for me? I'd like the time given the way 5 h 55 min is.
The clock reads 5 h 06 min
